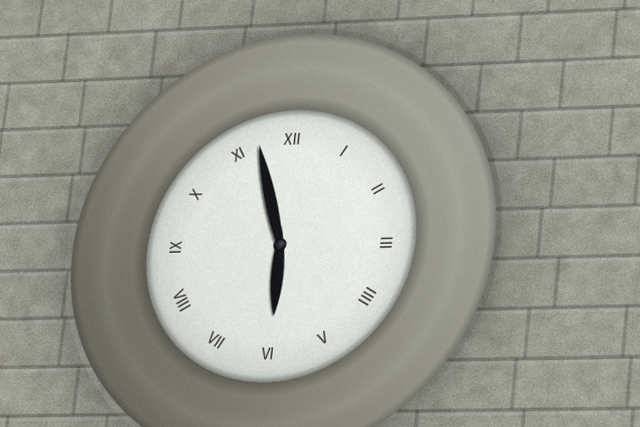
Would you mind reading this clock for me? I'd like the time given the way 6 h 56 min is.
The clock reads 5 h 57 min
